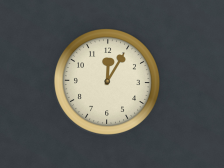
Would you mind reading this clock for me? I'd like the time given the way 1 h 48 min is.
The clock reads 12 h 05 min
